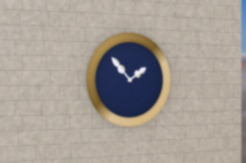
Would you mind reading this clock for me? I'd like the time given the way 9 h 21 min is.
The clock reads 1 h 53 min
